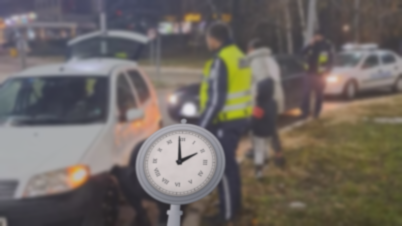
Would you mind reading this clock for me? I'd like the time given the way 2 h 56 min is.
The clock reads 1 h 59 min
